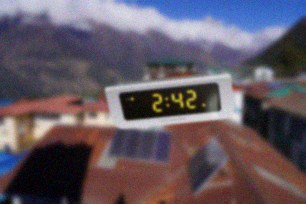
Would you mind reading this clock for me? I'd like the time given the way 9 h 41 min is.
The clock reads 2 h 42 min
